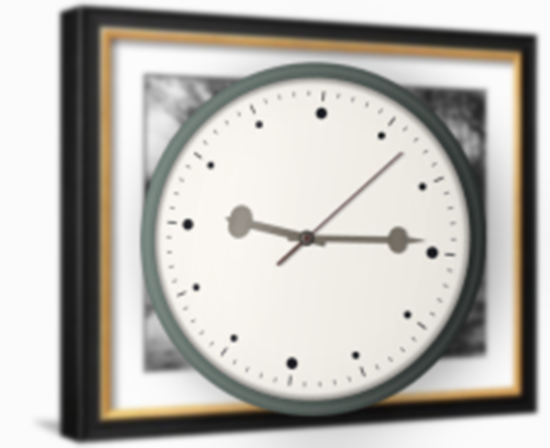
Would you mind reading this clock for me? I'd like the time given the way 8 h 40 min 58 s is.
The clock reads 9 h 14 min 07 s
